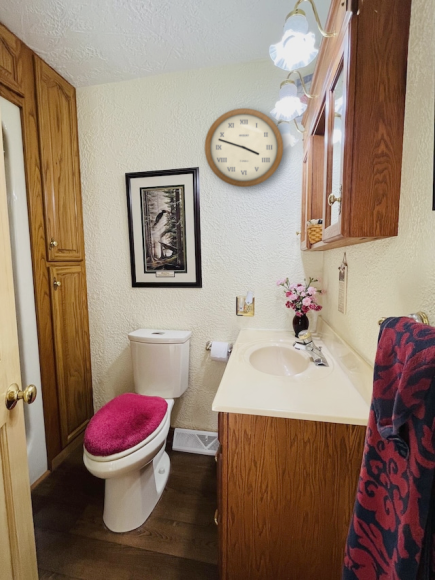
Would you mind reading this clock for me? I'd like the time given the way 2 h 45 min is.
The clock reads 3 h 48 min
